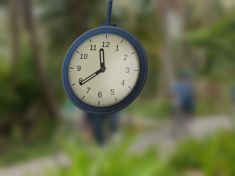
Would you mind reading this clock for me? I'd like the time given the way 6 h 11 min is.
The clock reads 11 h 39 min
